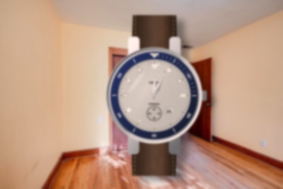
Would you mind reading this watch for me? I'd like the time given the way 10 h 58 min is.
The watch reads 12 h 04 min
